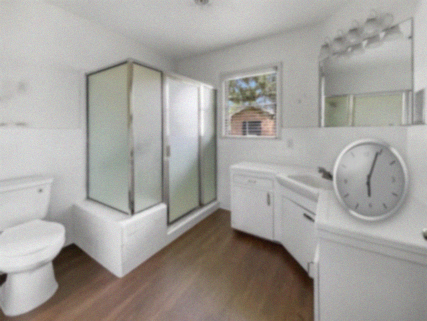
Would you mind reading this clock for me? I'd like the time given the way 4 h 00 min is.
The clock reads 6 h 04 min
